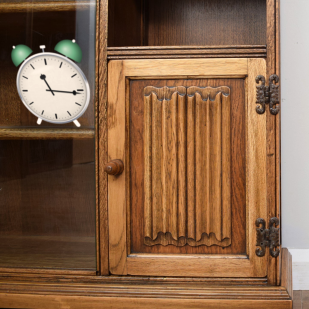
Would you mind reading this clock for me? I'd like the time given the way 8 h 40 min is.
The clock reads 11 h 16 min
